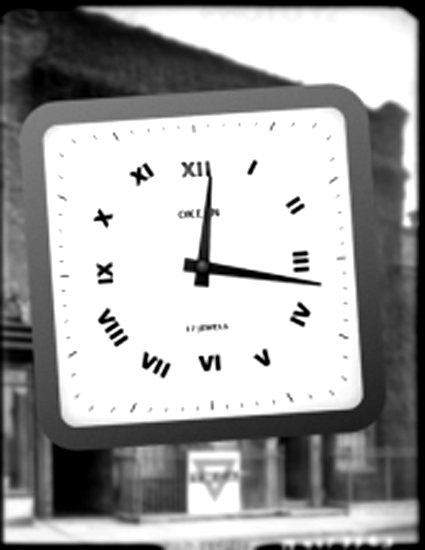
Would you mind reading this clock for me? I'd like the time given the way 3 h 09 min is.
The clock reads 12 h 17 min
